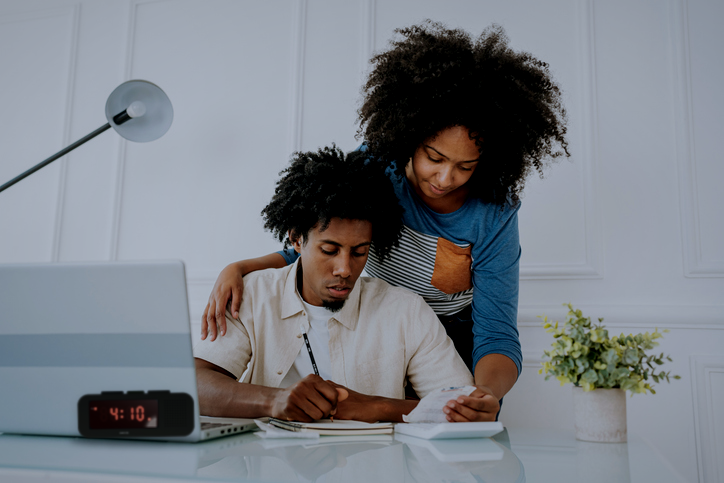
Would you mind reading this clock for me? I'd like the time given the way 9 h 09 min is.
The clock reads 4 h 10 min
